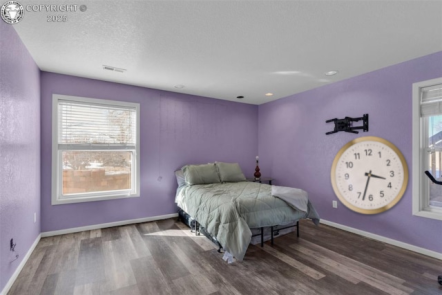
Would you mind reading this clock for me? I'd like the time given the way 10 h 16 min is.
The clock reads 3 h 33 min
